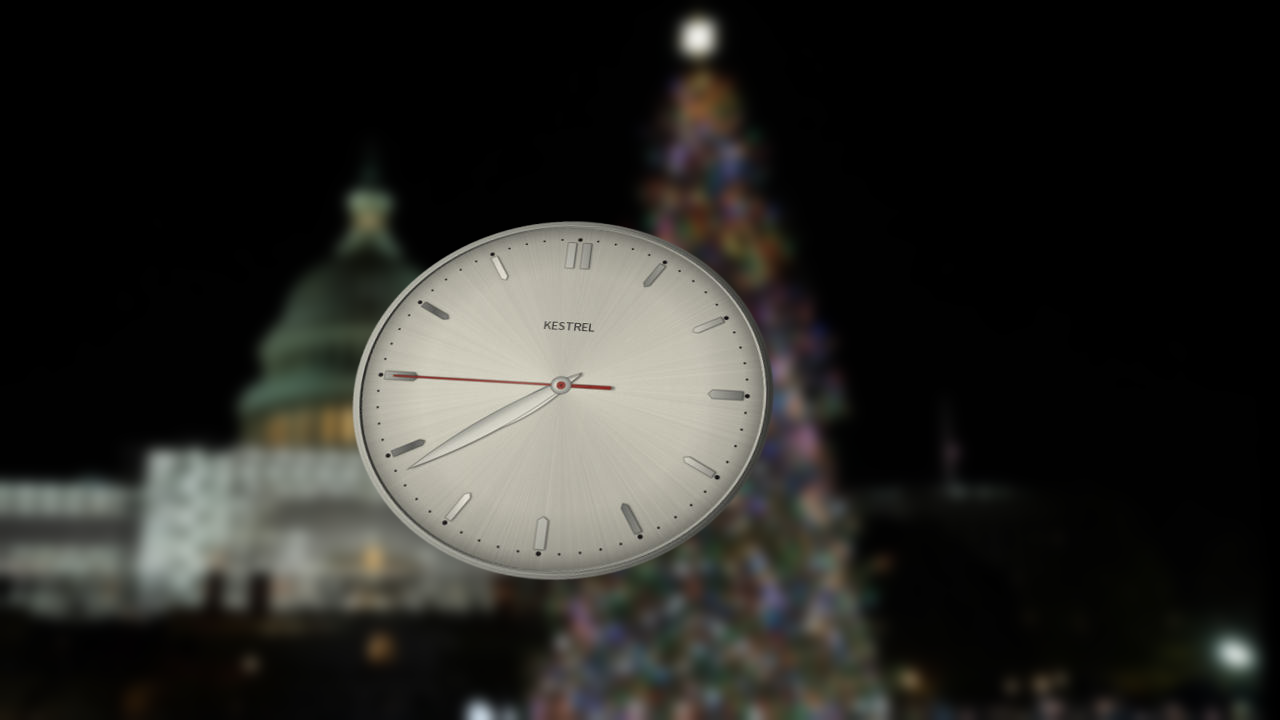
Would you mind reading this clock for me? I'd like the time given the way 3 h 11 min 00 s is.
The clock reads 7 h 38 min 45 s
